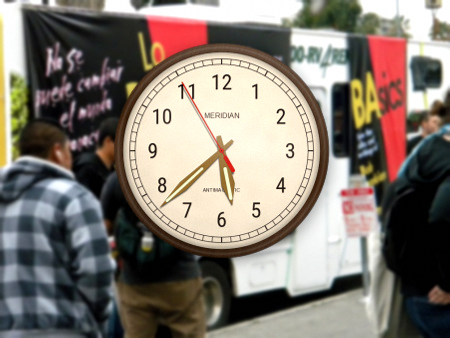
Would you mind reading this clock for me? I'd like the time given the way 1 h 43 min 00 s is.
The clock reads 5 h 37 min 55 s
